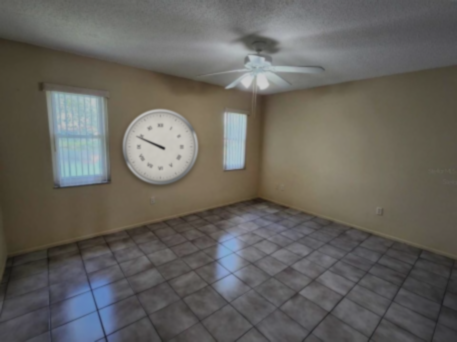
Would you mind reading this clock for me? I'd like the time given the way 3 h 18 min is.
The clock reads 9 h 49 min
